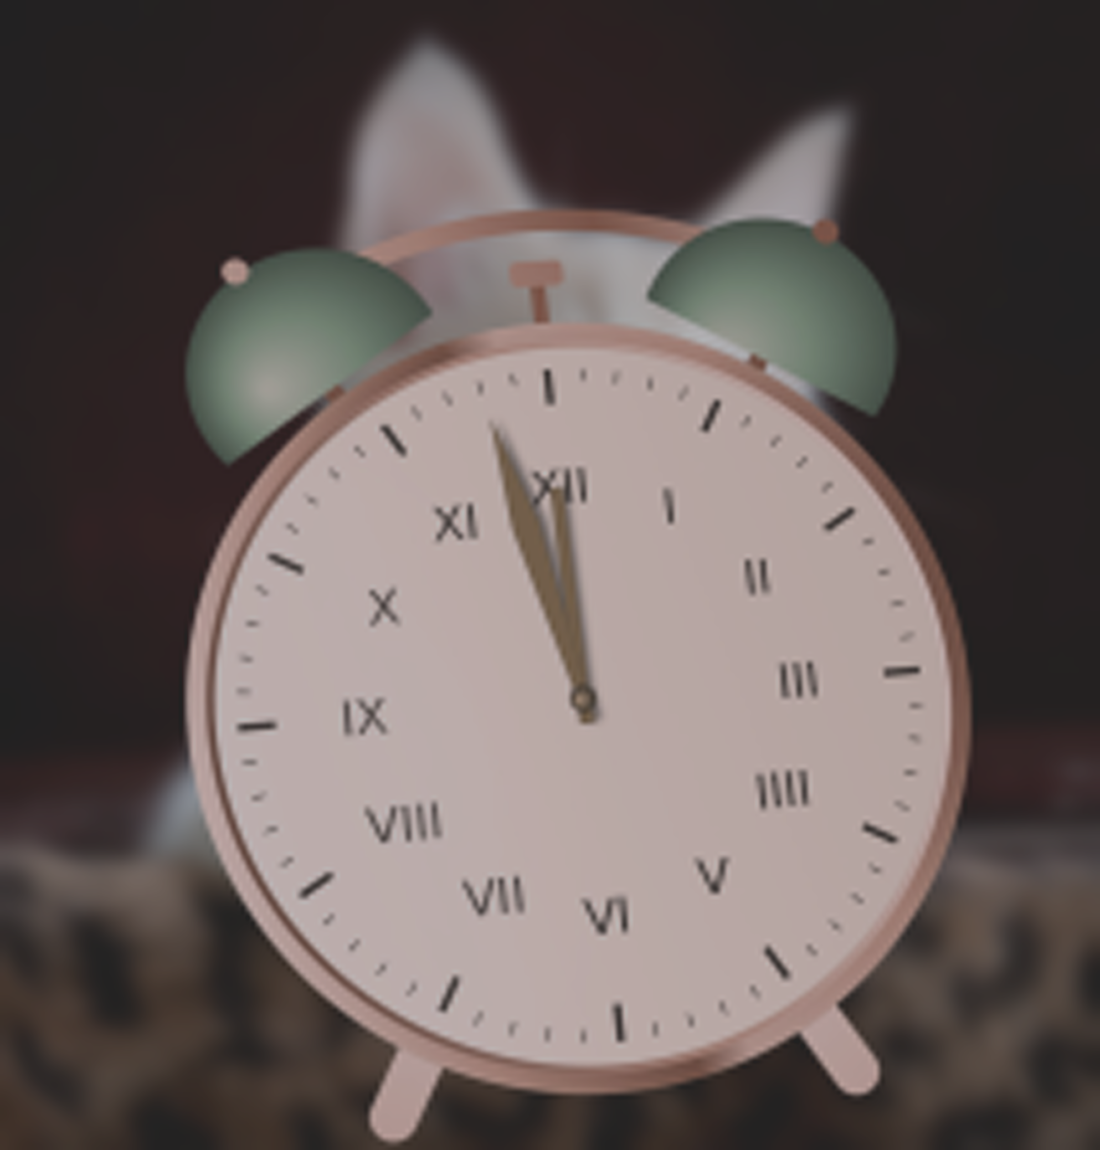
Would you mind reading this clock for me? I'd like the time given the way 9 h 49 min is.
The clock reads 11 h 58 min
